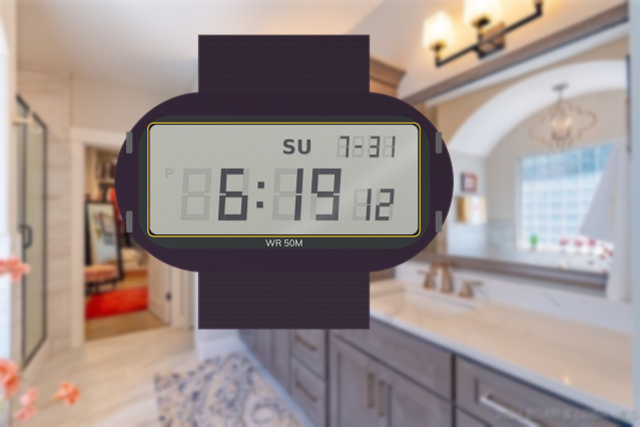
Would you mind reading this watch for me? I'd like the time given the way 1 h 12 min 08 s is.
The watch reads 6 h 19 min 12 s
